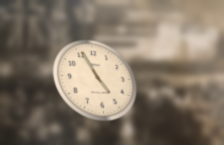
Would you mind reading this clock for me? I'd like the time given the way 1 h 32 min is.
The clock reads 4 h 56 min
